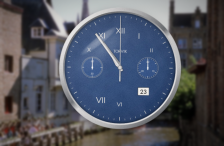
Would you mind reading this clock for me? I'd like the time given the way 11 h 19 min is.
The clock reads 10 h 54 min
